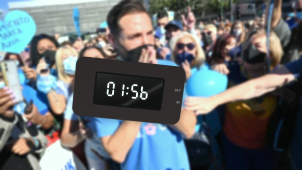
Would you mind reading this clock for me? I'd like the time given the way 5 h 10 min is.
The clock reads 1 h 56 min
